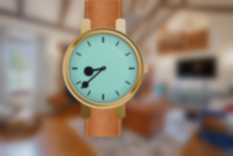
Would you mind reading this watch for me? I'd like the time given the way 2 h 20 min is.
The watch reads 8 h 38 min
